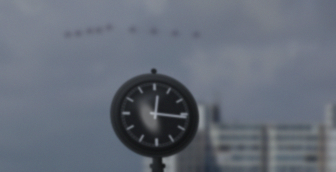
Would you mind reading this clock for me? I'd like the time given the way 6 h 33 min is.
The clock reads 12 h 16 min
